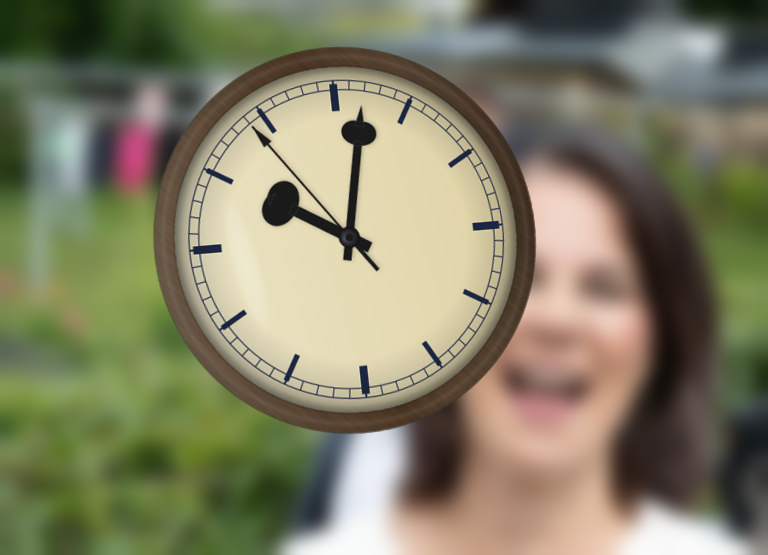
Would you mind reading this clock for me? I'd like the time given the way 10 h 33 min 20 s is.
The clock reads 10 h 01 min 54 s
